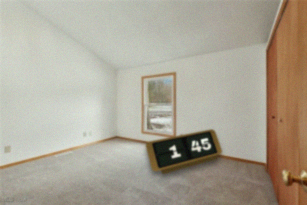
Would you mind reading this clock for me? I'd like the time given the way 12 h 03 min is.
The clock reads 1 h 45 min
